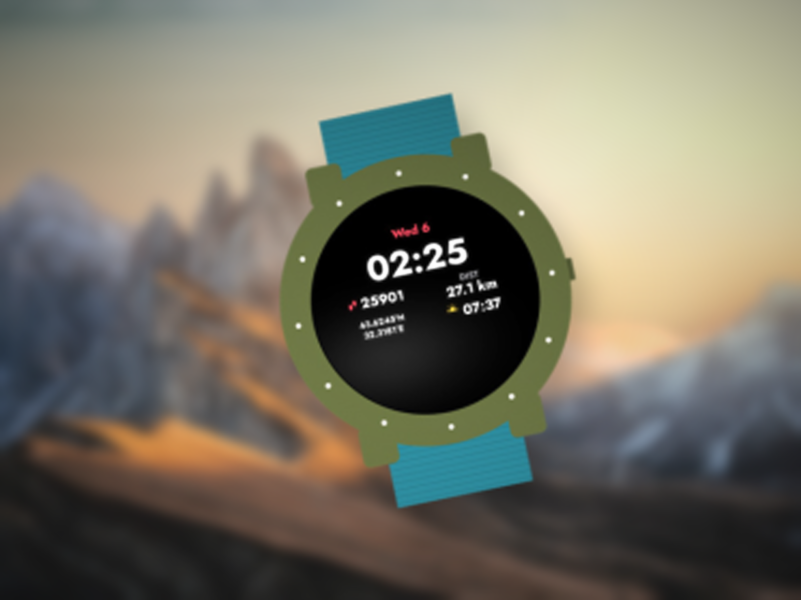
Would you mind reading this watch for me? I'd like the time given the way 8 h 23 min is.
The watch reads 2 h 25 min
